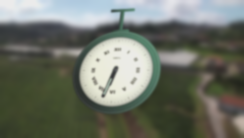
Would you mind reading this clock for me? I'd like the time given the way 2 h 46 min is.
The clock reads 6 h 33 min
